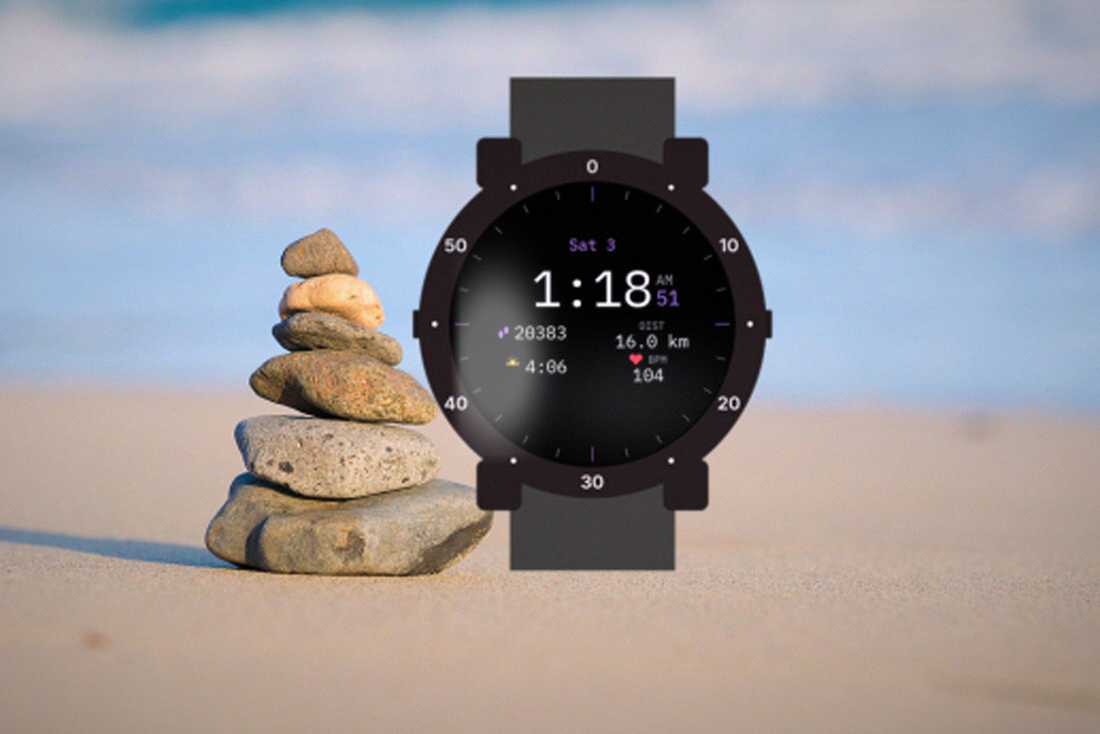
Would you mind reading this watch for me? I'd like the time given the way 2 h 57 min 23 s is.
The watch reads 1 h 18 min 51 s
